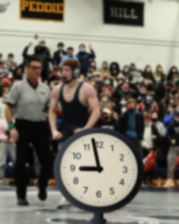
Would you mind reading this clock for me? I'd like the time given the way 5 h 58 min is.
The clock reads 8 h 58 min
